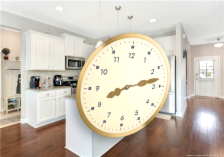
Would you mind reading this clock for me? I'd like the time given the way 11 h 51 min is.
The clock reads 8 h 13 min
